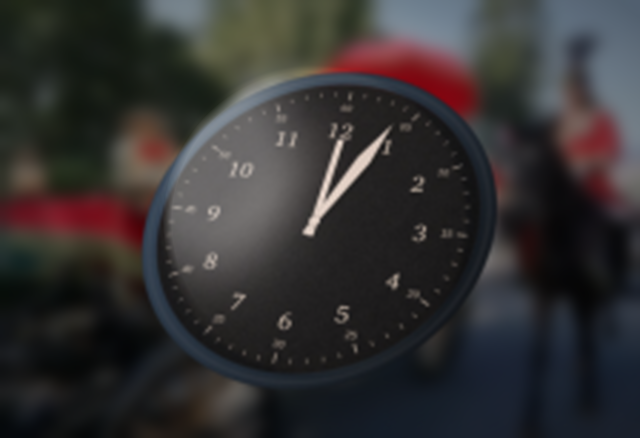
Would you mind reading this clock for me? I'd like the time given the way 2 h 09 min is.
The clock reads 12 h 04 min
